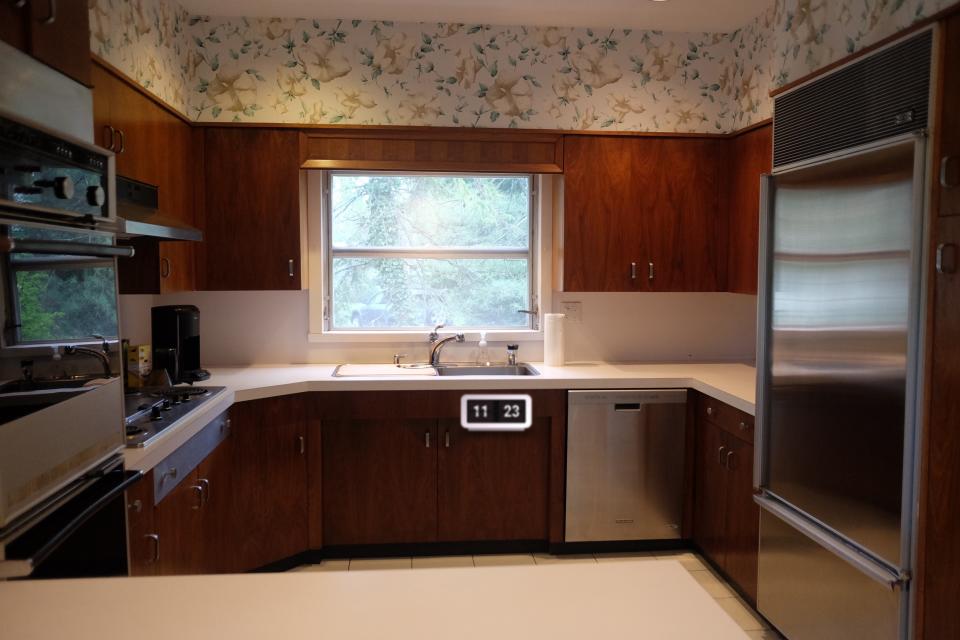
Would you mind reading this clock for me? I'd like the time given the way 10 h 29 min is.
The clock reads 11 h 23 min
